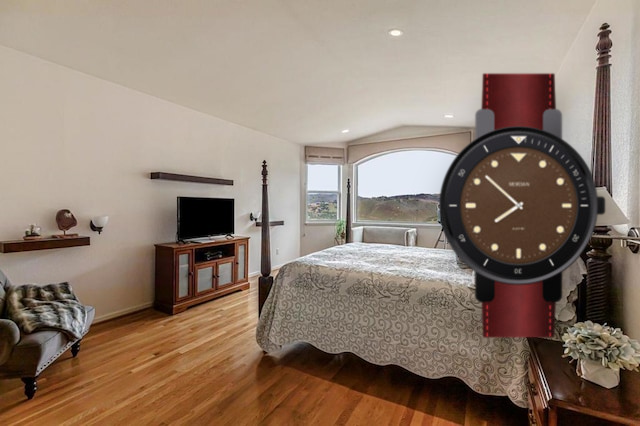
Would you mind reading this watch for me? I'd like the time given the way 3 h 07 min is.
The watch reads 7 h 52 min
